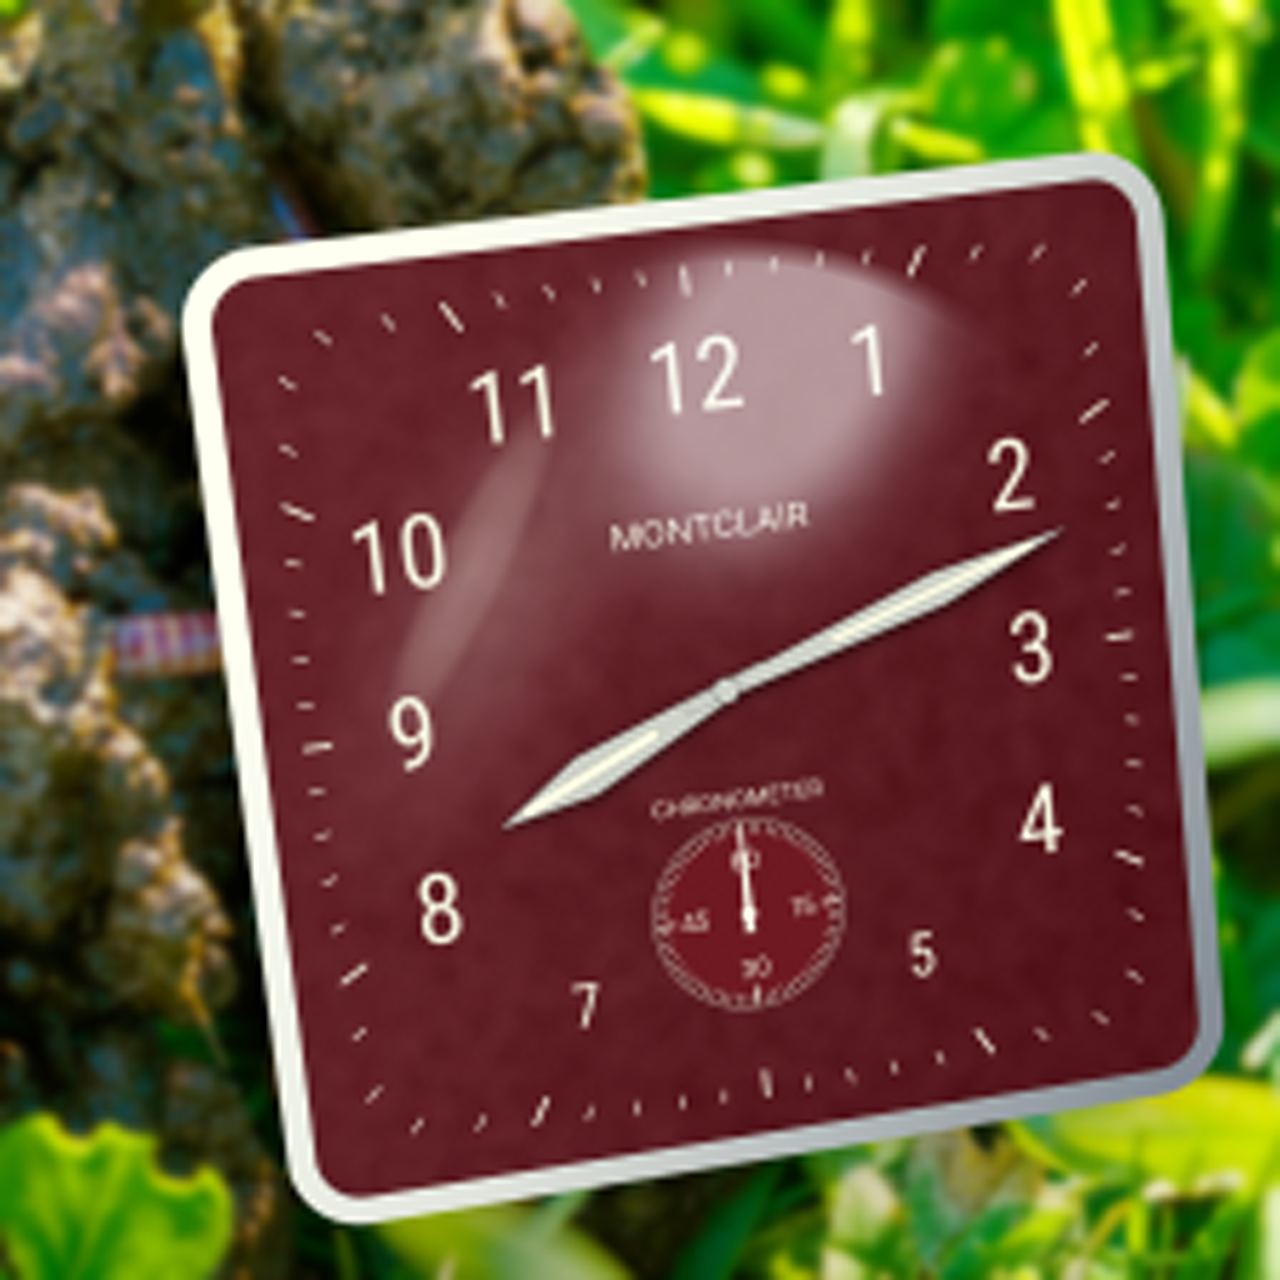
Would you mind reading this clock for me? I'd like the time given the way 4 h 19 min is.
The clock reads 8 h 12 min
